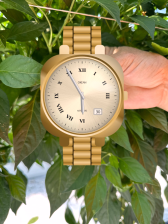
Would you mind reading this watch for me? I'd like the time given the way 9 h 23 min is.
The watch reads 5 h 55 min
